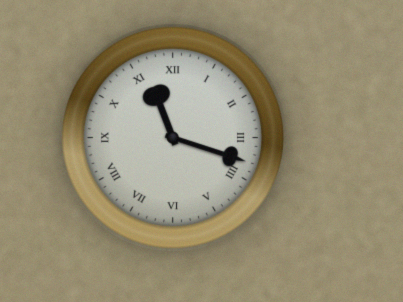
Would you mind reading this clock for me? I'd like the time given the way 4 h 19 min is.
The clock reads 11 h 18 min
